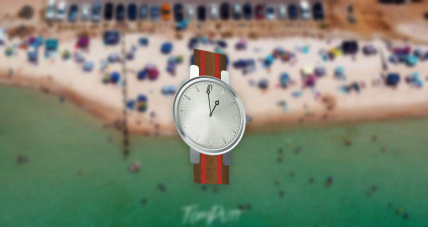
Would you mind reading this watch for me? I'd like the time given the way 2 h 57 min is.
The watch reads 12 h 59 min
